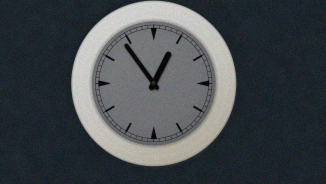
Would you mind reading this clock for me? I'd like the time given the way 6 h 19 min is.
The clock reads 12 h 54 min
